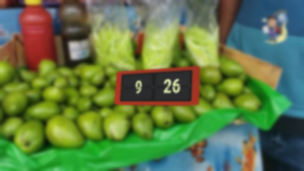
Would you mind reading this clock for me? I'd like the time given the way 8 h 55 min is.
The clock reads 9 h 26 min
